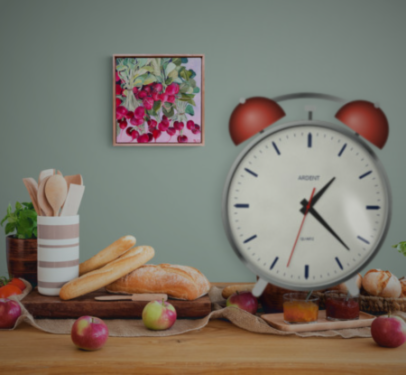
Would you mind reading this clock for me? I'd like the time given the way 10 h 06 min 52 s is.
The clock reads 1 h 22 min 33 s
